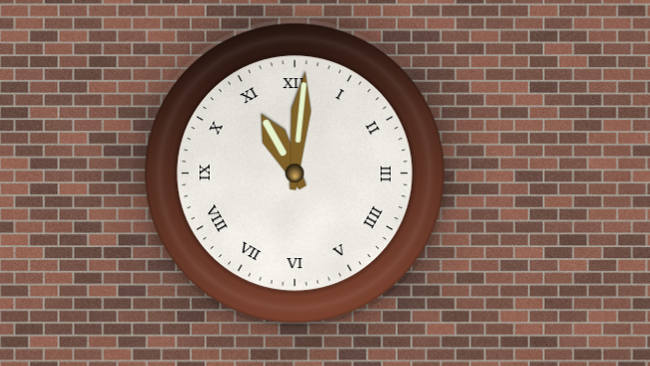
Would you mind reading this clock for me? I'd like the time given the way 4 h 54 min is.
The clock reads 11 h 01 min
